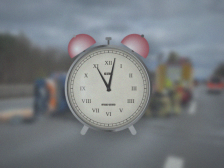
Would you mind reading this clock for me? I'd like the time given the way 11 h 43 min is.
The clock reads 11 h 02 min
